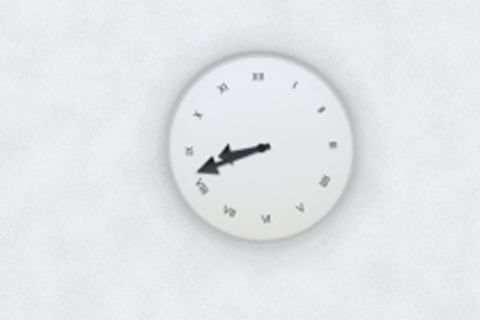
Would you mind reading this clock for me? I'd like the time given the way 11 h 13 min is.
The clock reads 8 h 42 min
